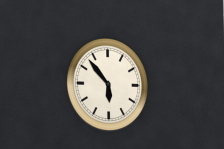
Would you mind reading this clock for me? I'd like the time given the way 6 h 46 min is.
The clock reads 5 h 53 min
